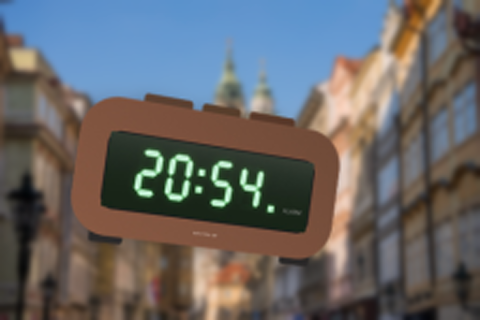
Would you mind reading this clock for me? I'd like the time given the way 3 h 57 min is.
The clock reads 20 h 54 min
